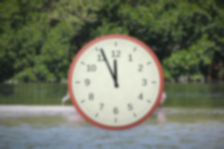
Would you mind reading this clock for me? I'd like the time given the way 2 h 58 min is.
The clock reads 11 h 56 min
